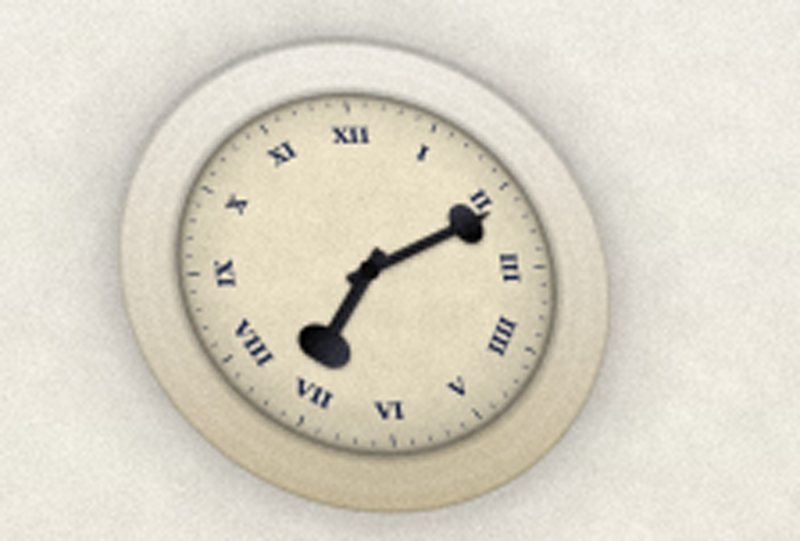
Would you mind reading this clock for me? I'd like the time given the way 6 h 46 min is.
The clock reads 7 h 11 min
